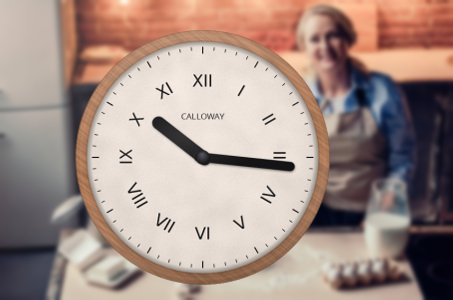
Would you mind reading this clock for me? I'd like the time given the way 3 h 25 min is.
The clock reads 10 h 16 min
